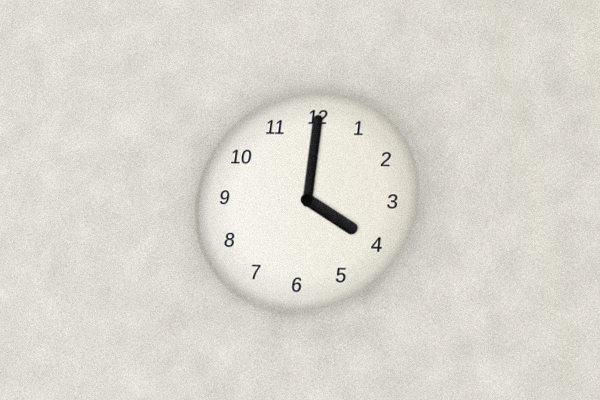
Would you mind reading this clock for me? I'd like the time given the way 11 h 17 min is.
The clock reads 4 h 00 min
